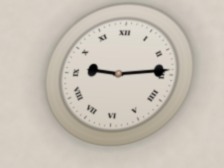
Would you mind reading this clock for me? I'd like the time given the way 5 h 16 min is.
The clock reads 9 h 14 min
